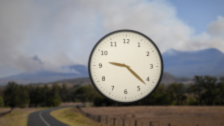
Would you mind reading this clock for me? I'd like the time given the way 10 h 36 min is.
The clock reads 9 h 22 min
